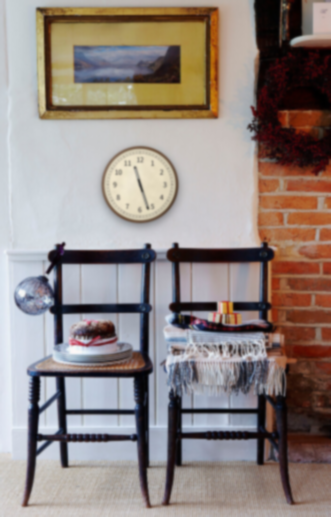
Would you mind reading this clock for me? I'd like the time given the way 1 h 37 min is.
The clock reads 11 h 27 min
